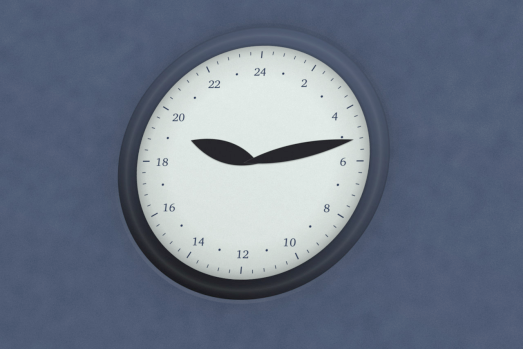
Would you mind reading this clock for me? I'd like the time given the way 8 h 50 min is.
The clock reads 19 h 13 min
